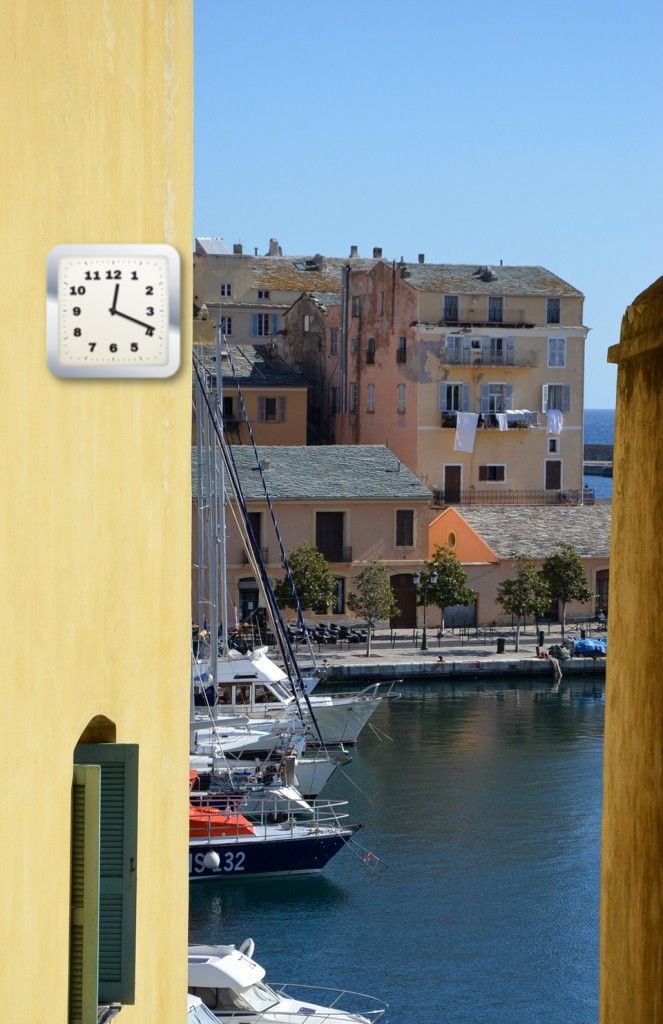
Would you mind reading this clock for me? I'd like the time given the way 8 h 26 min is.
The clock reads 12 h 19 min
